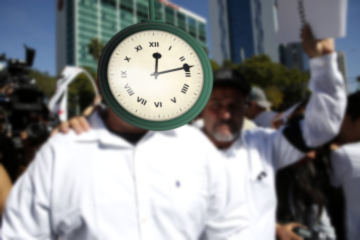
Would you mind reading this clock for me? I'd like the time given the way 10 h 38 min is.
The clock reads 12 h 13 min
